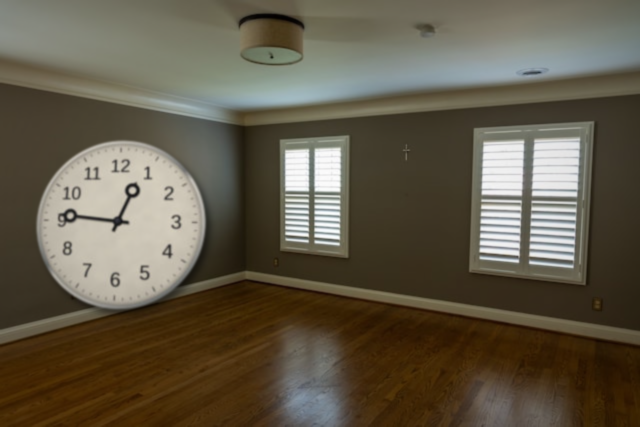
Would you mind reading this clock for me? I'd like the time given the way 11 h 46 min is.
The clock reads 12 h 46 min
